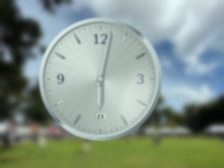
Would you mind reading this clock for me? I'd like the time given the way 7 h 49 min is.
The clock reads 6 h 02 min
